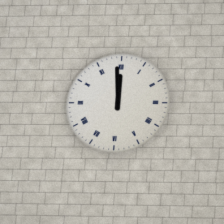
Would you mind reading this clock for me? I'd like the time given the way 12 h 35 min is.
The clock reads 11 h 59 min
